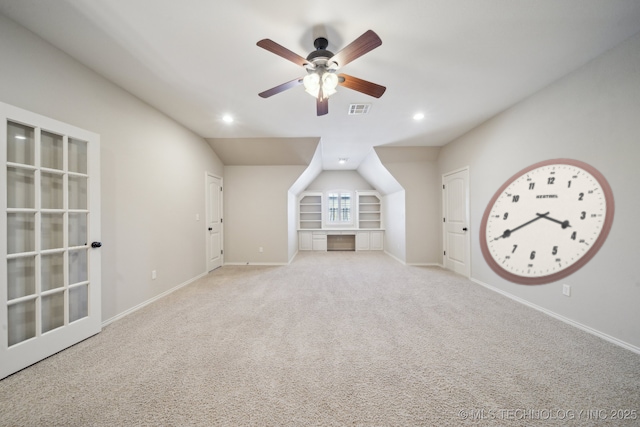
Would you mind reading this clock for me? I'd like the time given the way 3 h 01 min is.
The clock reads 3 h 40 min
